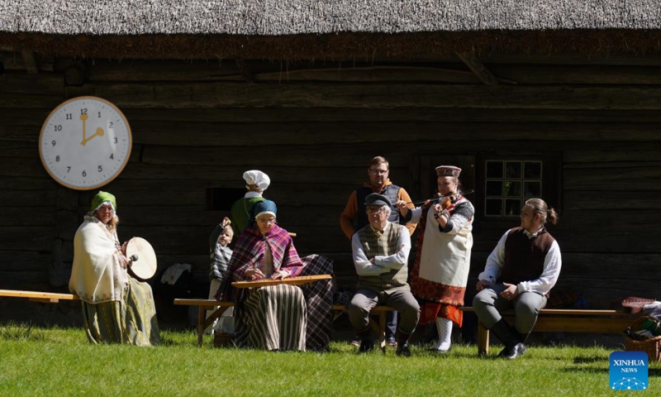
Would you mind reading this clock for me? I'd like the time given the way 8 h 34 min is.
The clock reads 2 h 00 min
